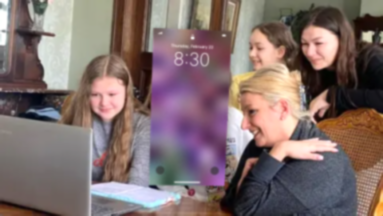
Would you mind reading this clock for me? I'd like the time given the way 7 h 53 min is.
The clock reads 8 h 30 min
